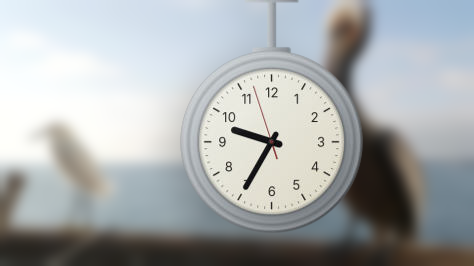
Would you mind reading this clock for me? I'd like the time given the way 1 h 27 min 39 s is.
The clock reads 9 h 34 min 57 s
